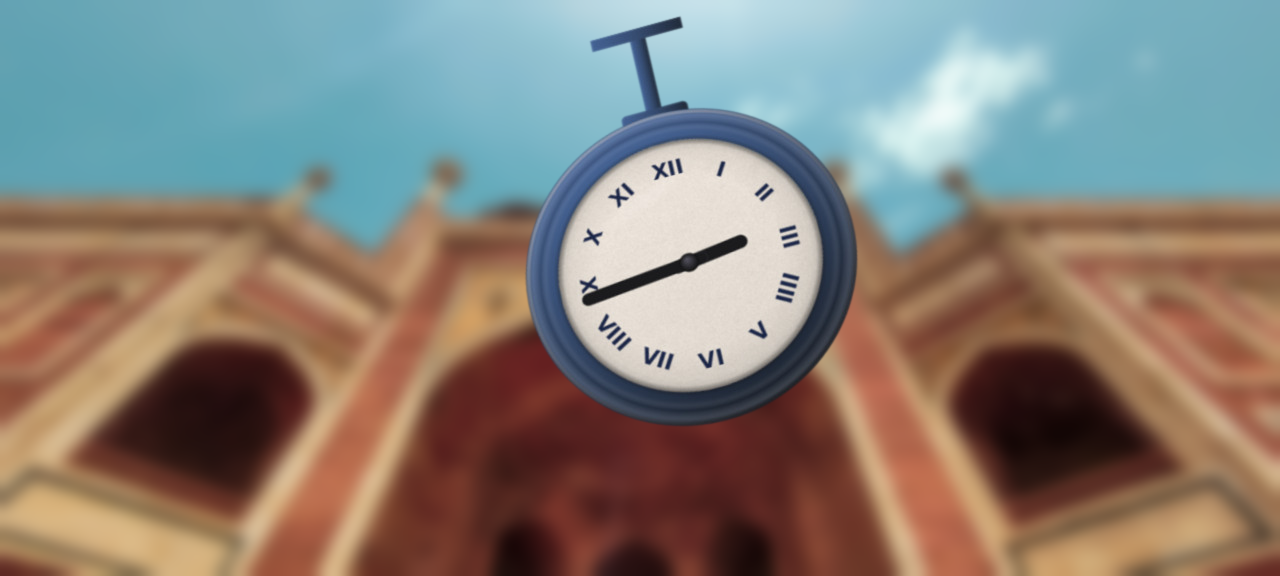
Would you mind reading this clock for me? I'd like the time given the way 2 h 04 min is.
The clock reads 2 h 44 min
